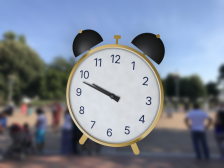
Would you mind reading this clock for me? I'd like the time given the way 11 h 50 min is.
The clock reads 9 h 48 min
